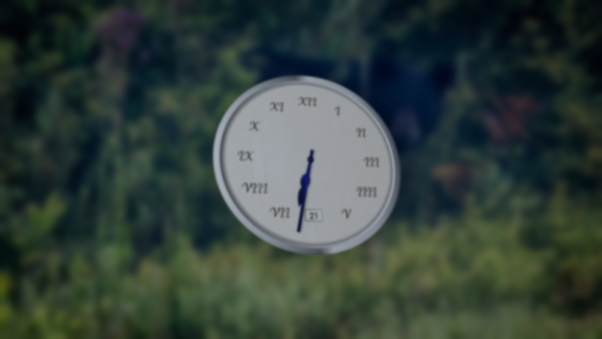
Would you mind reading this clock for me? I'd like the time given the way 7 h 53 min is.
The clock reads 6 h 32 min
